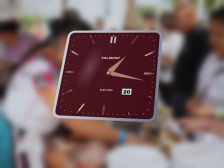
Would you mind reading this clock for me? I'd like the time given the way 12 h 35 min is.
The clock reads 1 h 17 min
